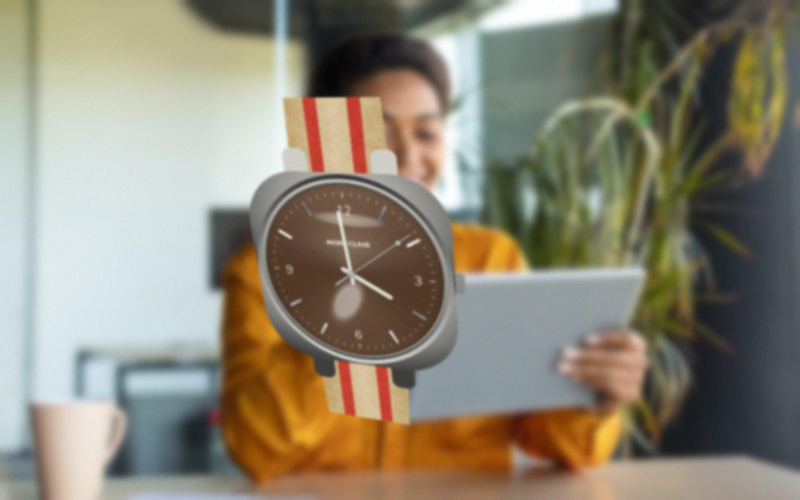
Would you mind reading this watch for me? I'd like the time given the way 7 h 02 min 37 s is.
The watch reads 3 h 59 min 09 s
